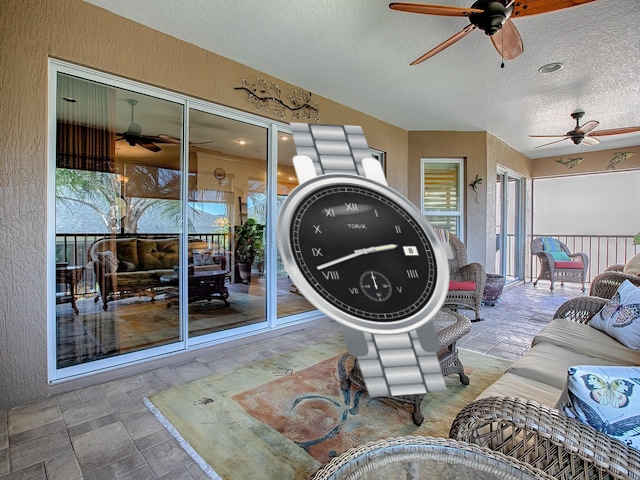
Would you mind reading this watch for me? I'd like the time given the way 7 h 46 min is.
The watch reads 2 h 42 min
